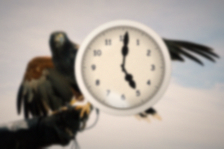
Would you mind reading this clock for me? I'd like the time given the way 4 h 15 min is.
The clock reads 5 h 01 min
